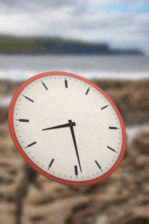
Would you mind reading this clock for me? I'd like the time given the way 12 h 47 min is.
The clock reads 8 h 29 min
